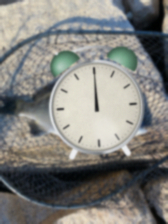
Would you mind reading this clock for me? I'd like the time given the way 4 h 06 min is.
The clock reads 12 h 00 min
